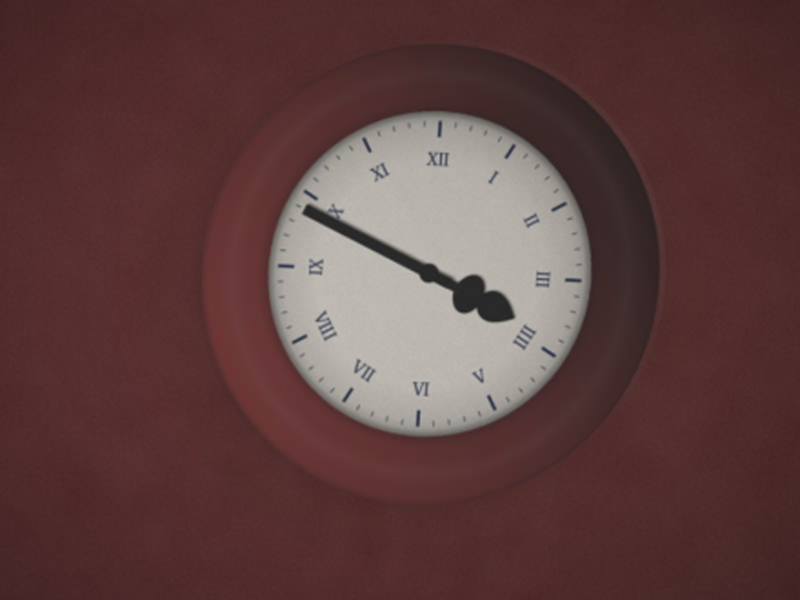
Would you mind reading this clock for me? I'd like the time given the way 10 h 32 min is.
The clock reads 3 h 49 min
